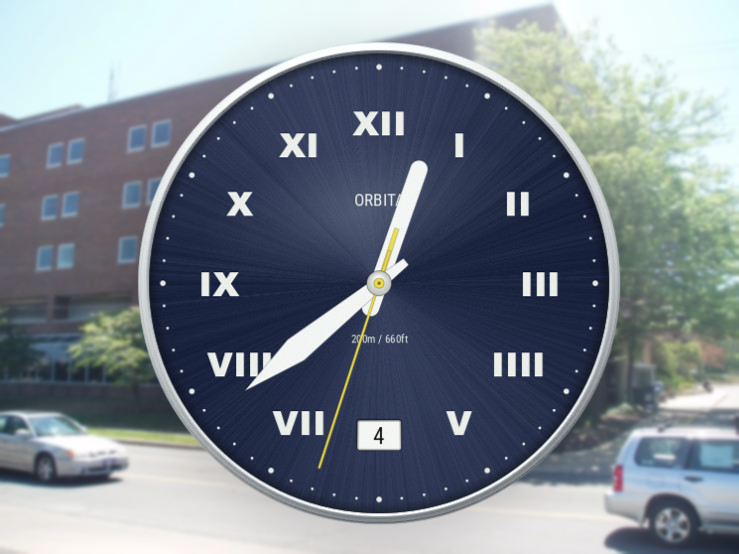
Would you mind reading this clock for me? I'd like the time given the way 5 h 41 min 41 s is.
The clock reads 12 h 38 min 33 s
